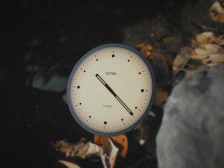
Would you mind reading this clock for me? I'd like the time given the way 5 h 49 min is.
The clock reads 10 h 22 min
